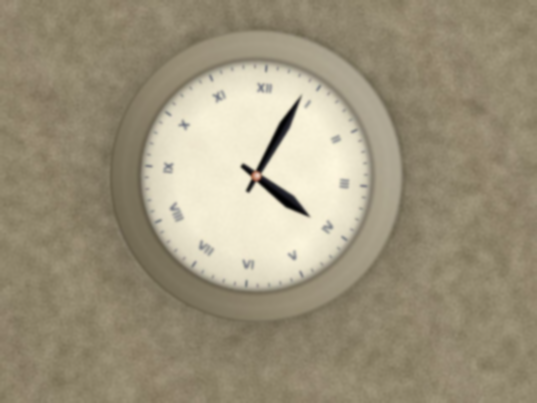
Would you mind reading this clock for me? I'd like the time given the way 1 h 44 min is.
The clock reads 4 h 04 min
